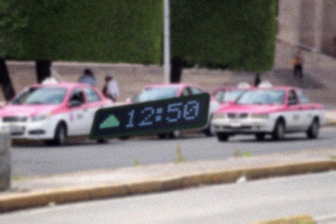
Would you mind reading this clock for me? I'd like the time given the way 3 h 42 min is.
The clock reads 12 h 50 min
